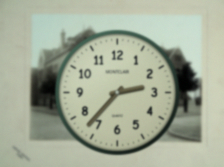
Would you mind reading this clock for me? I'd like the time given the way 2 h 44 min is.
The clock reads 2 h 37 min
